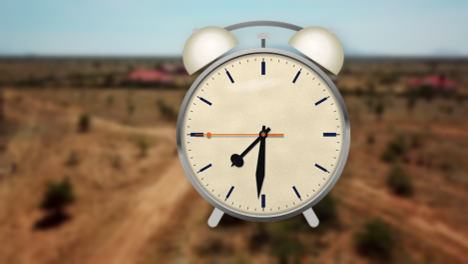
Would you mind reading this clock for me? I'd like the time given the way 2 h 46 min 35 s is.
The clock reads 7 h 30 min 45 s
